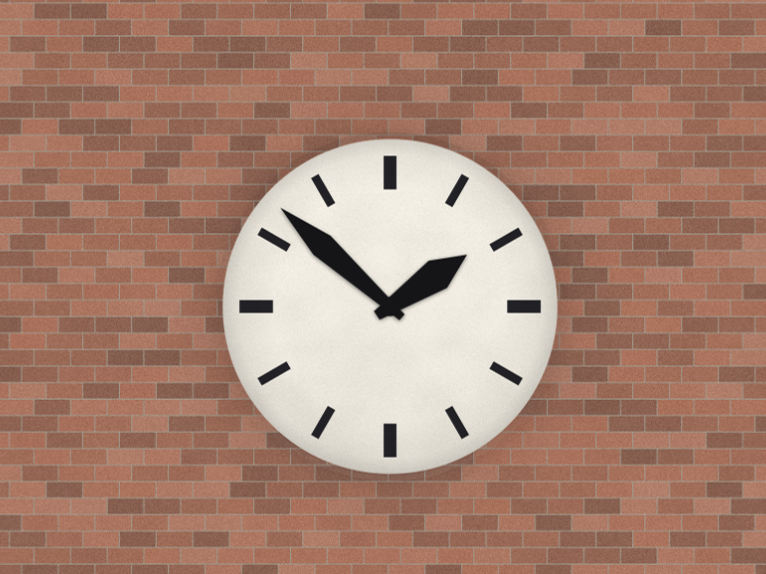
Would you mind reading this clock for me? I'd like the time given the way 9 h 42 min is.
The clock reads 1 h 52 min
